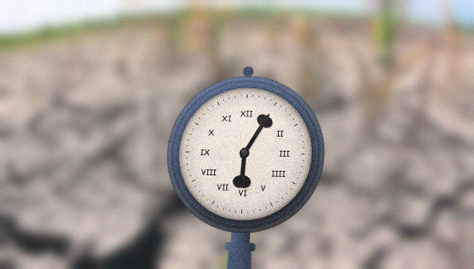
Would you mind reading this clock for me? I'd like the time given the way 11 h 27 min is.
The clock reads 6 h 05 min
